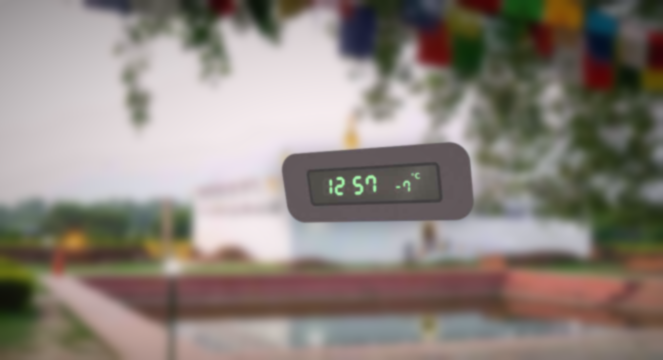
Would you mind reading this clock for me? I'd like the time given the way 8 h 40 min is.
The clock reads 12 h 57 min
